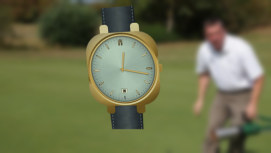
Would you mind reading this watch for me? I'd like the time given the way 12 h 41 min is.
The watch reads 12 h 17 min
